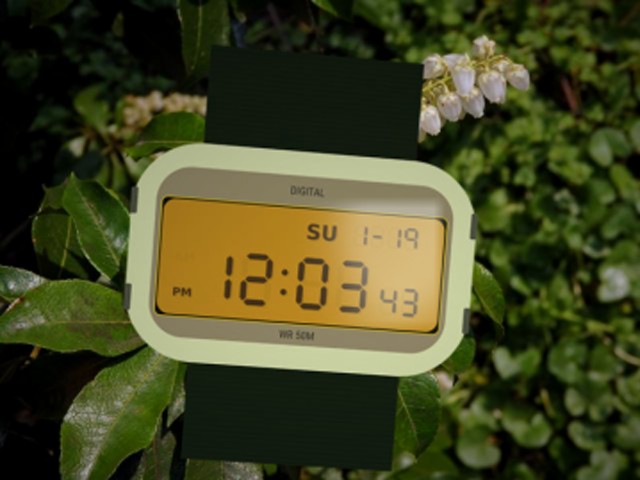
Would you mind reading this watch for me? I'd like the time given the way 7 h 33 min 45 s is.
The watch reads 12 h 03 min 43 s
